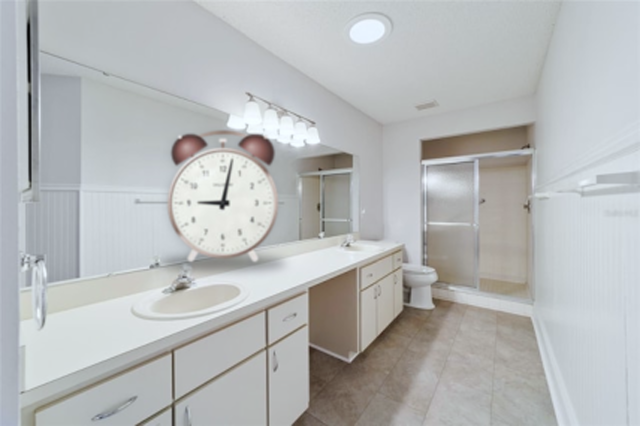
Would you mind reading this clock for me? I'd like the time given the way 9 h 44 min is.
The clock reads 9 h 02 min
